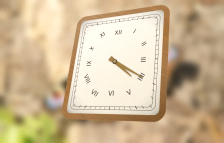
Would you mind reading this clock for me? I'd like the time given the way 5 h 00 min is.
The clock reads 4 h 20 min
